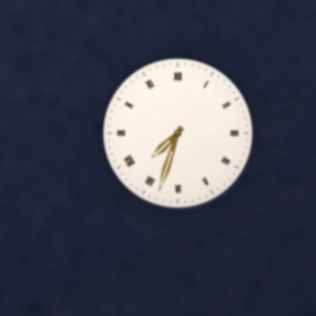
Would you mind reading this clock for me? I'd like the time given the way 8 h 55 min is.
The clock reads 7 h 33 min
